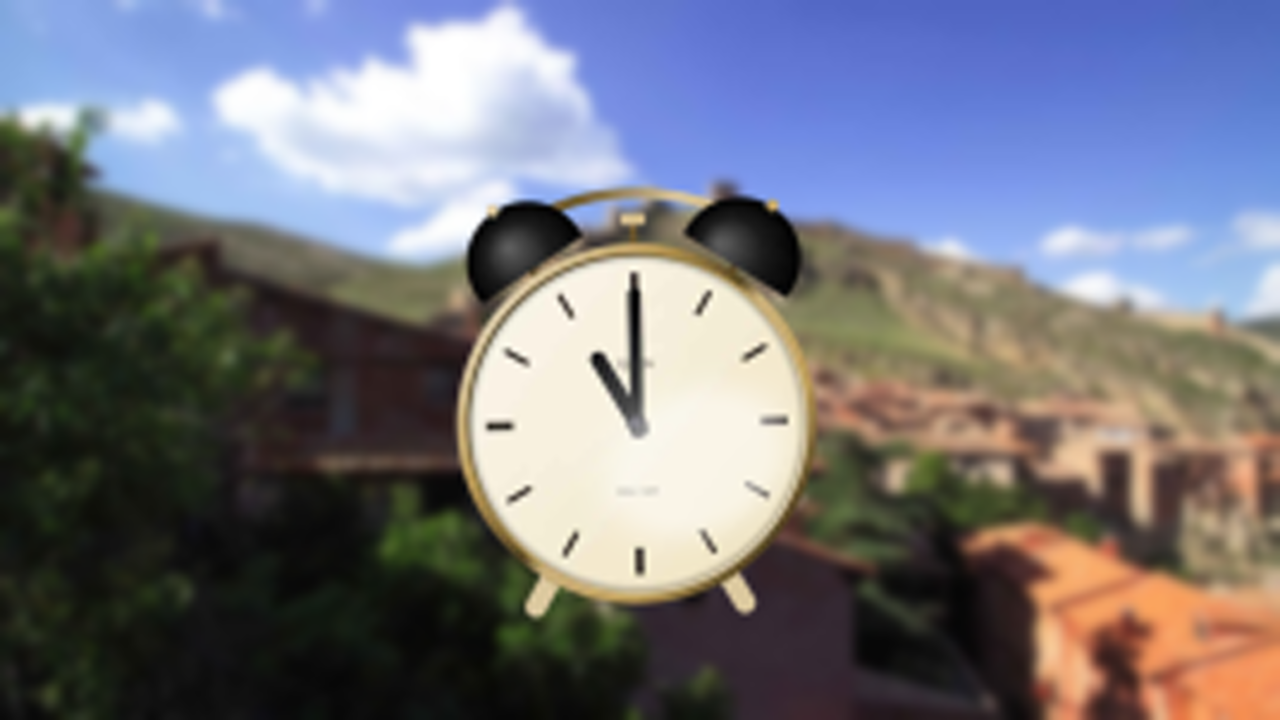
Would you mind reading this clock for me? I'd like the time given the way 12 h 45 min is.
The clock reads 11 h 00 min
